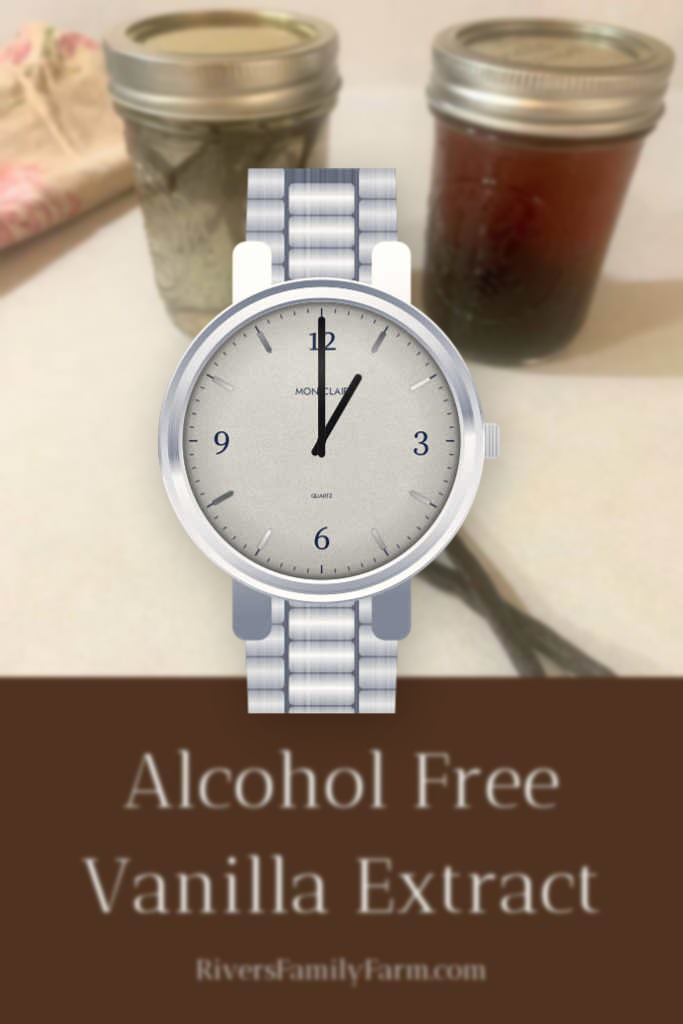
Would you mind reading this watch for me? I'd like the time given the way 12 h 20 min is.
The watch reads 1 h 00 min
